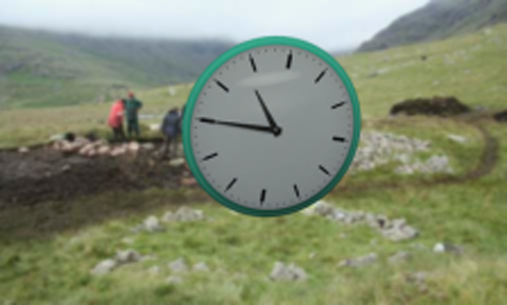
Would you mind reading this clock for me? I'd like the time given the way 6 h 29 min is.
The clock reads 10 h 45 min
